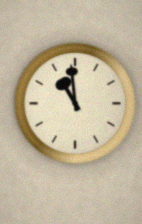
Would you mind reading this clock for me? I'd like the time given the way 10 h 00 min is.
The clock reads 10 h 59 min
